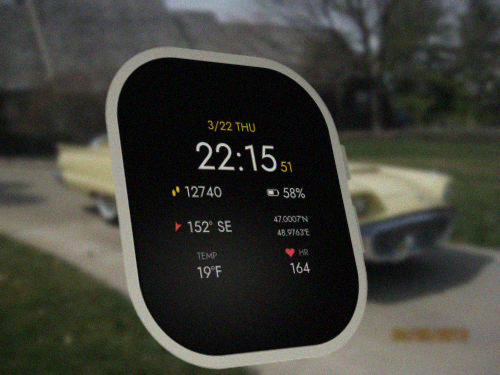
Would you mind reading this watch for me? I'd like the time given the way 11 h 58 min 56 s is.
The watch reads 22 h 15 min 51 s
